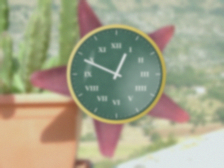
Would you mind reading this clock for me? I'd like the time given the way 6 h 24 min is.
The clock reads 12 h 49 min
